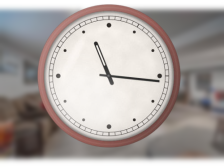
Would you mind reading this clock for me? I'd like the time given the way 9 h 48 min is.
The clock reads 11 h 16 min
